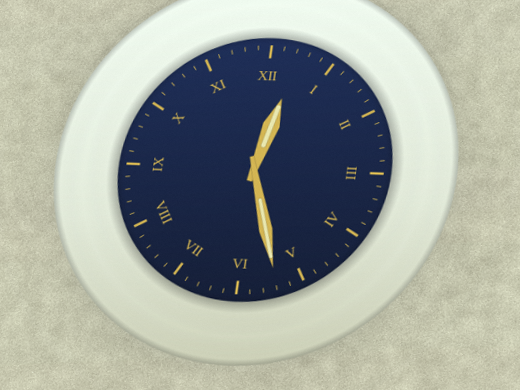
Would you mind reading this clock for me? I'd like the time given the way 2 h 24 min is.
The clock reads 12 h 27 min
